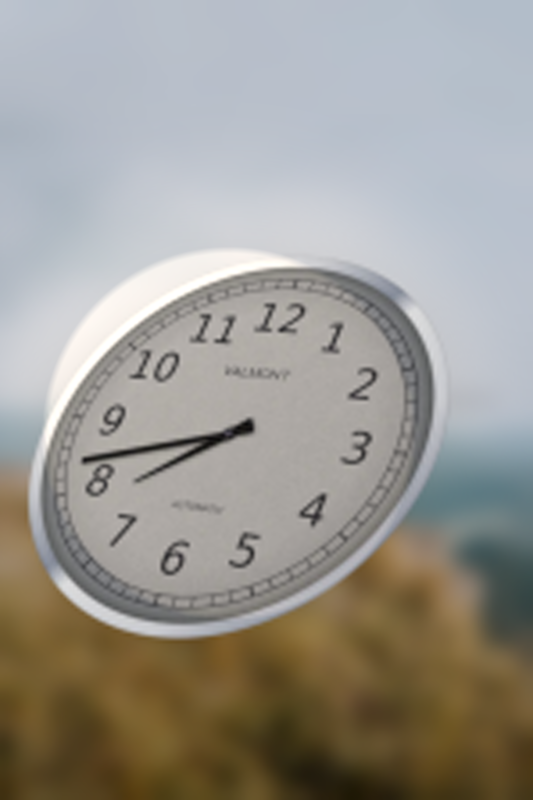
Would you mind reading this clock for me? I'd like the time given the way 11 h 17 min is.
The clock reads 7 h 42 min
